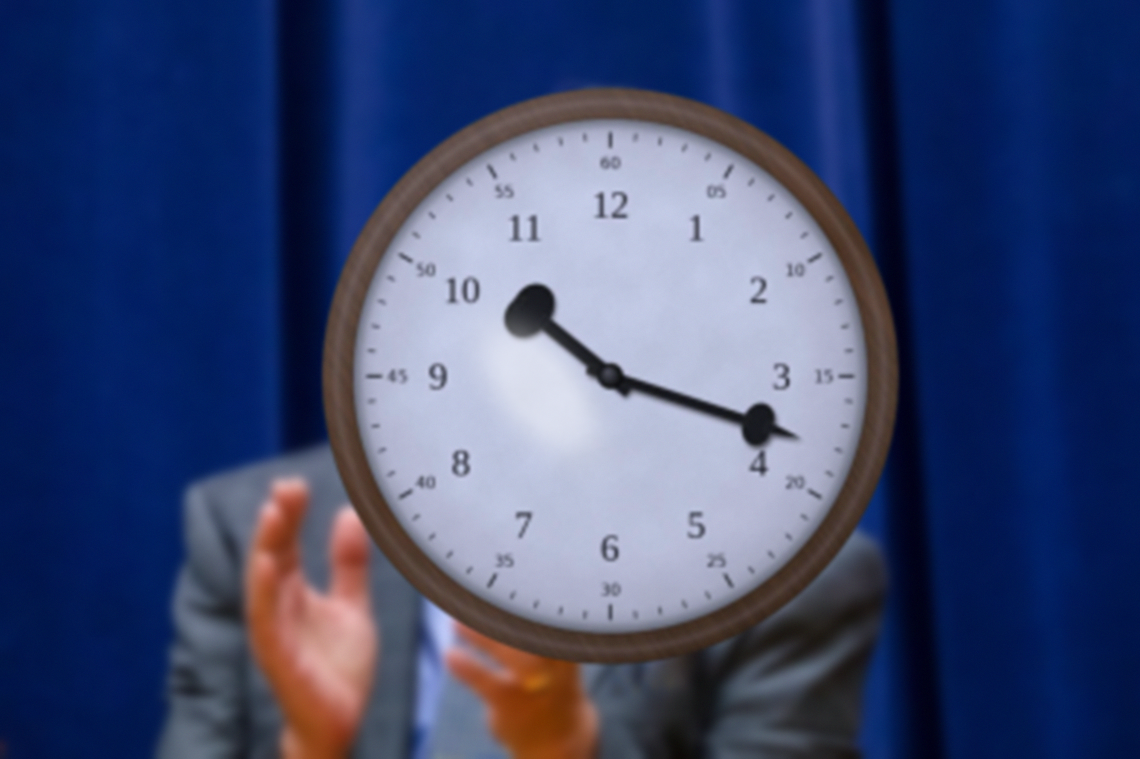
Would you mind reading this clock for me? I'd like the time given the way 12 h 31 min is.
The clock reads 10 h 18 min
